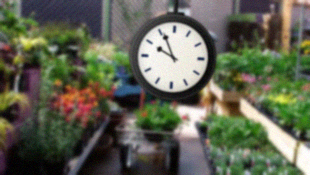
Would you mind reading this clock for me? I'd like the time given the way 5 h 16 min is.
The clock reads 9 h 56 min
